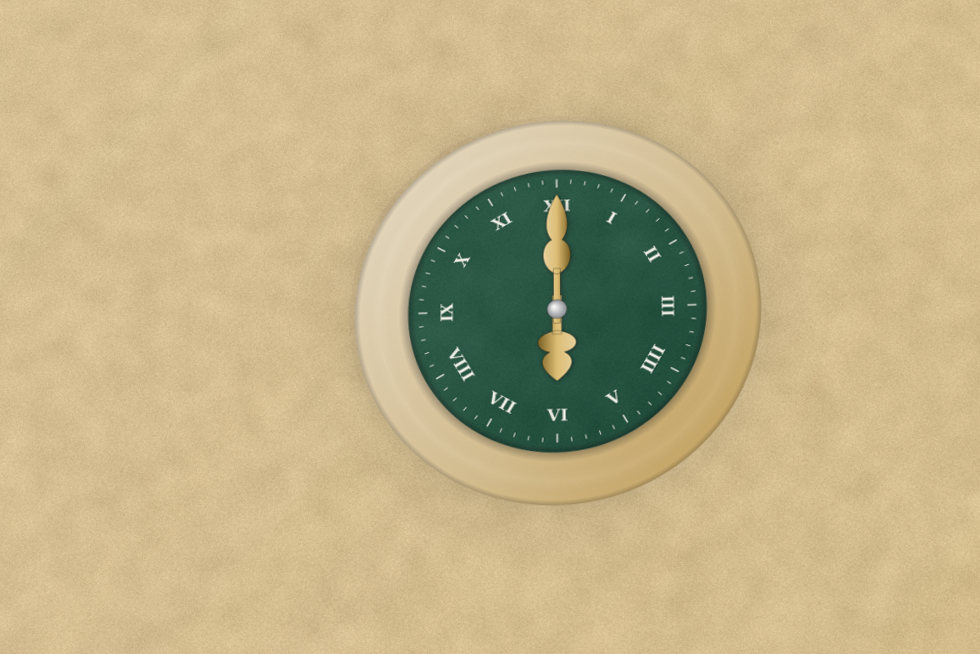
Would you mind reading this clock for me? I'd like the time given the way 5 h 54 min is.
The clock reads 6 h 00 min
